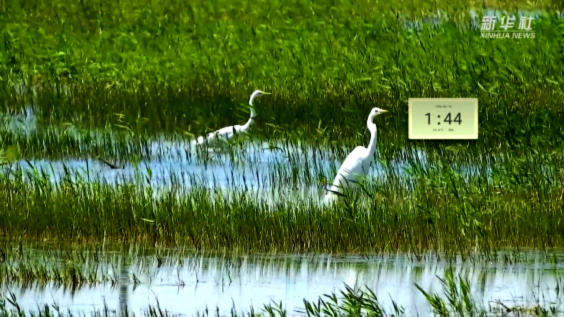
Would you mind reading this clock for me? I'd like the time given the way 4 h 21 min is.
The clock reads 1 h 44 min
